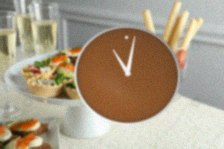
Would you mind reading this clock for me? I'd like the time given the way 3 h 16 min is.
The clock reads 11 h 02 min
